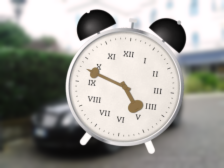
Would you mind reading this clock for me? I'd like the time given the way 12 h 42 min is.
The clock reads 4 h 48 min
